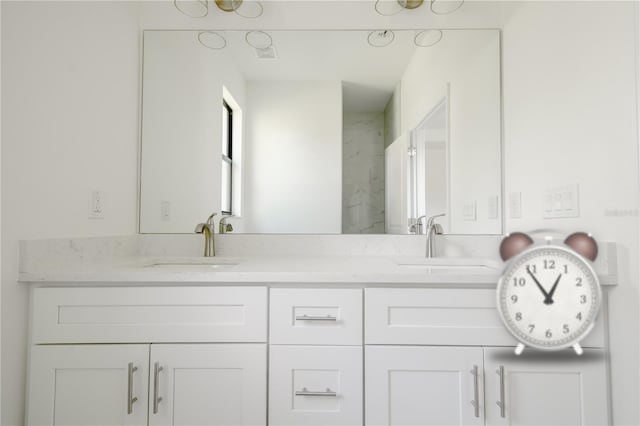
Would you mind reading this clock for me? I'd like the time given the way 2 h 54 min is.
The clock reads 12 h 54 min
